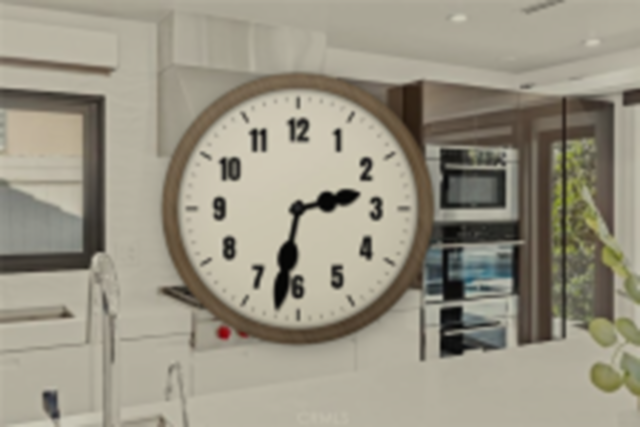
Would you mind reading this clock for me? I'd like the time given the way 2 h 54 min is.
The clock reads 2 h 32 min
